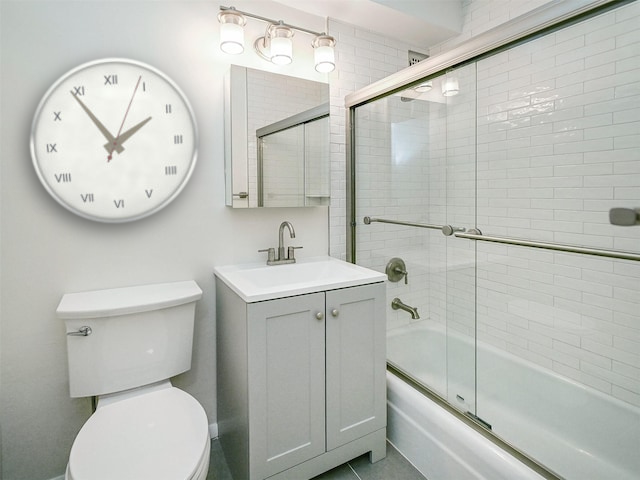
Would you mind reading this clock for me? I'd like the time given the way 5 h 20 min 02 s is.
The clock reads 1 h 54 min 04 s
